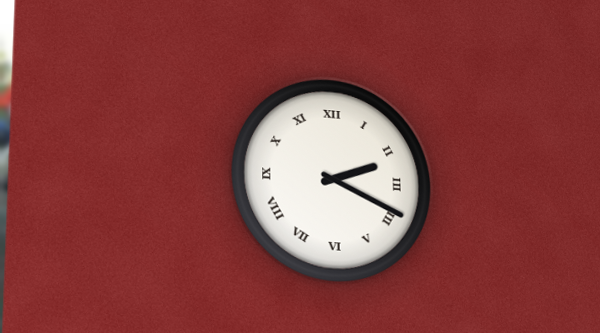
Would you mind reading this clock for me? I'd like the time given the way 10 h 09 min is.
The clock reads 2 h 19 min
